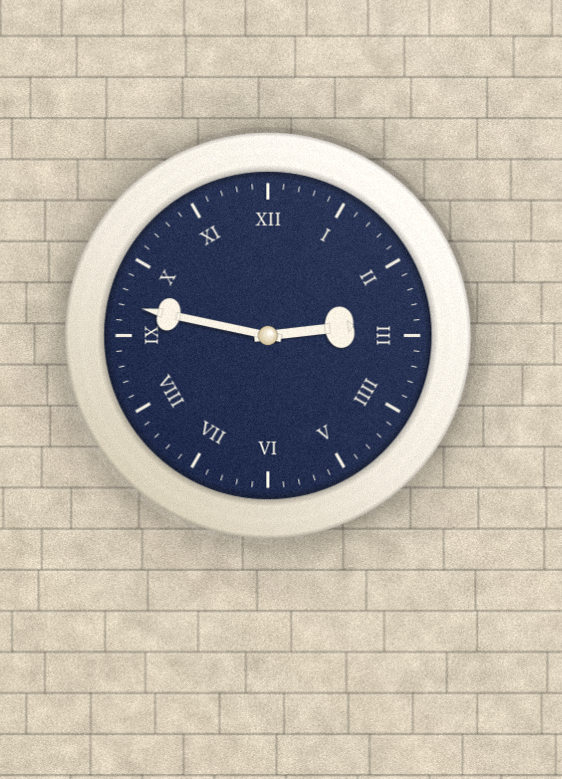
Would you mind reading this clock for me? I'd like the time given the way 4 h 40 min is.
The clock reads 2 h 47 min
